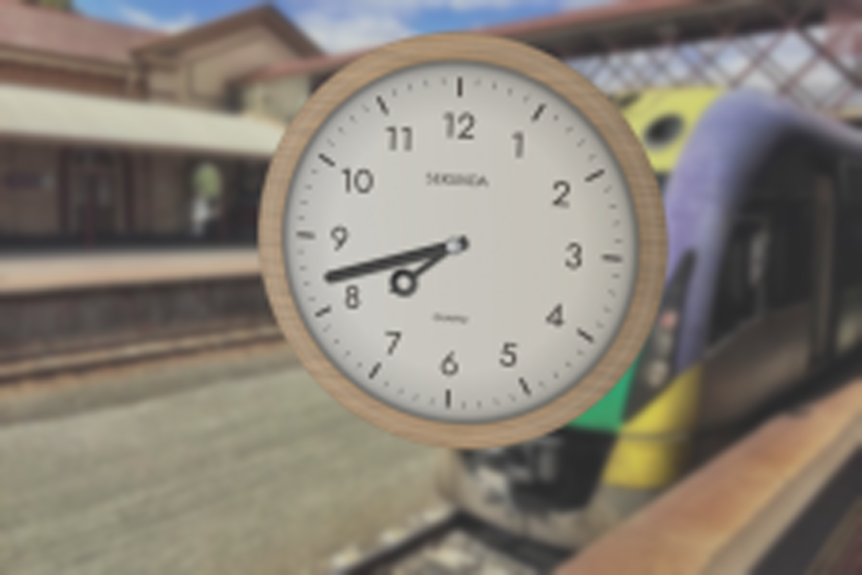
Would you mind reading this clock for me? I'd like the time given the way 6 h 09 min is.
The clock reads 7 h 42 min
